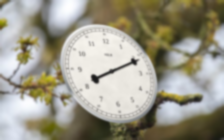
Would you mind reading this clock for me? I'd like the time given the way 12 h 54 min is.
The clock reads 8 h 11 min
